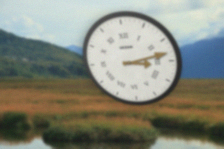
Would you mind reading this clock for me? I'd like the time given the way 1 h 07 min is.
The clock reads 3 h 13 min
